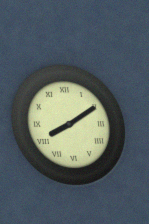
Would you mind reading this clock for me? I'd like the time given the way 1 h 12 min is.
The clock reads 8 h 10 min
